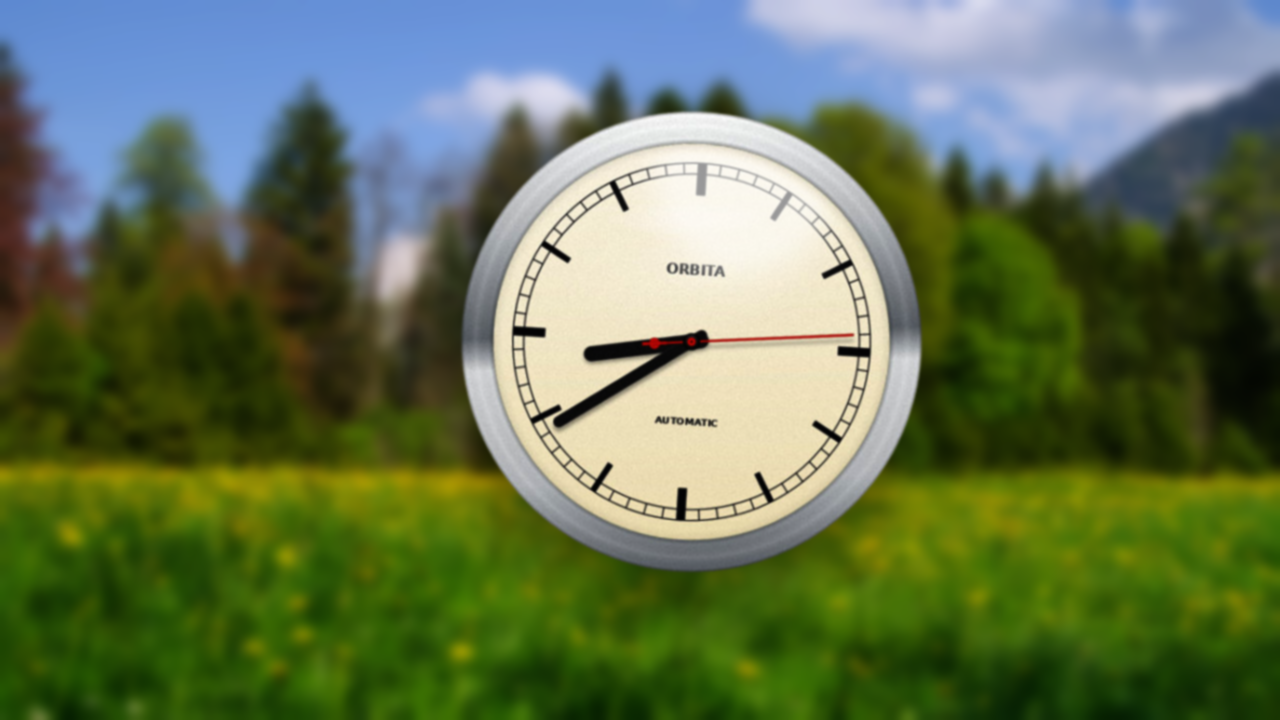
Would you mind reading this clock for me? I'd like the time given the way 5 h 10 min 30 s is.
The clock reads 8 h 39 min 14 s
